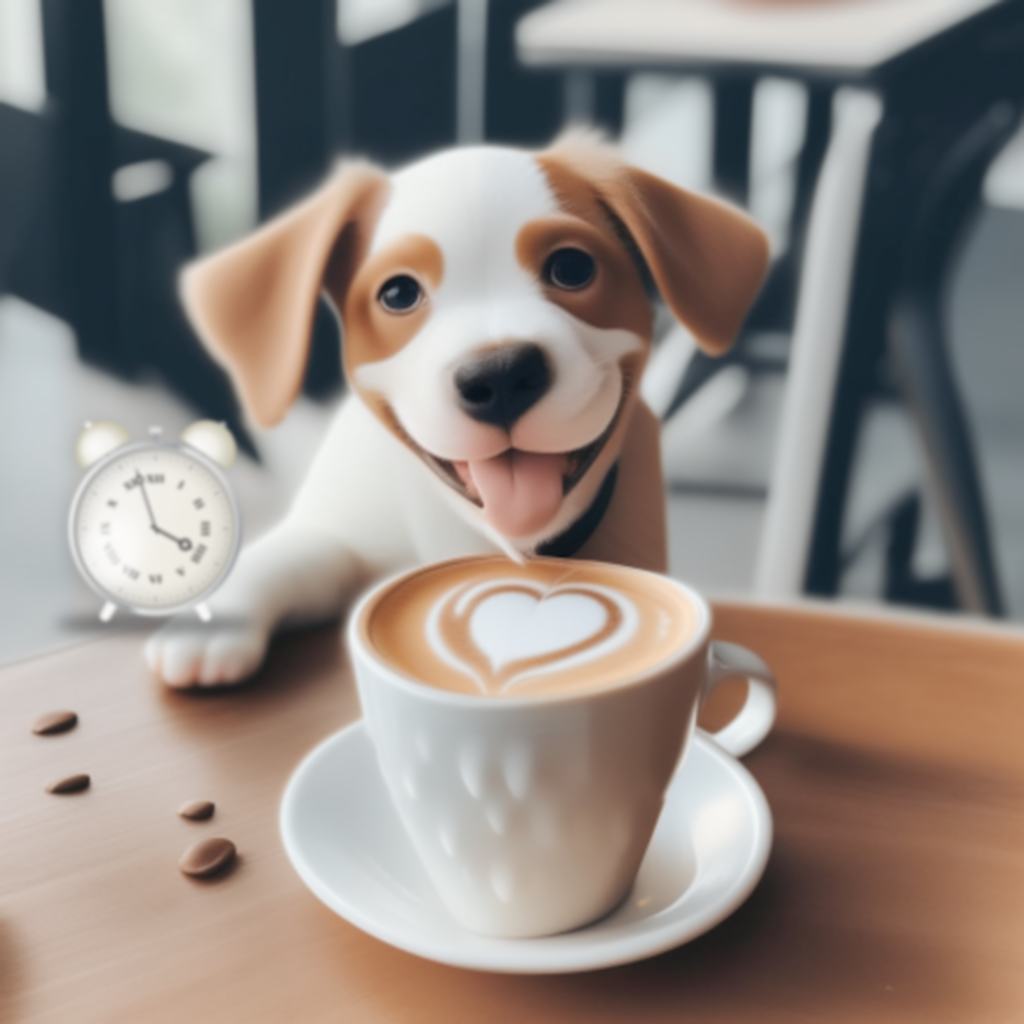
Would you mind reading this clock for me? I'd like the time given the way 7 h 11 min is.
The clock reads 3 h 57 min
